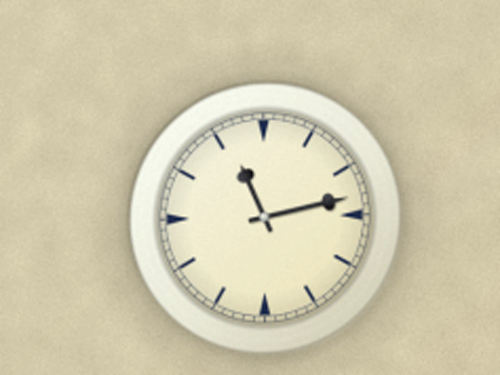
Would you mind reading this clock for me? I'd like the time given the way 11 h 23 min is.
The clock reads 11 h 13 min
